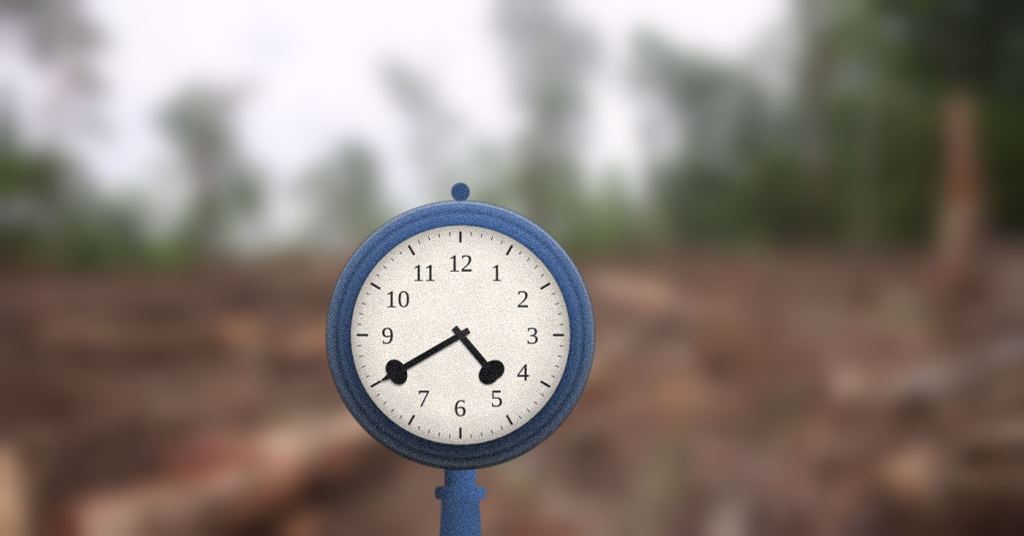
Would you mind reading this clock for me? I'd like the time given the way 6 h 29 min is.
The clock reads 4 h 40 min
